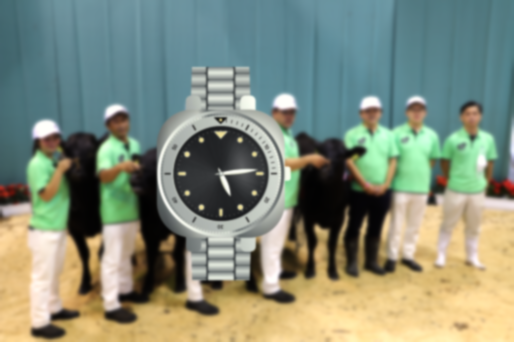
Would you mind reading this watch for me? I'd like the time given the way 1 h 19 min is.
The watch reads 5 h 14 min
